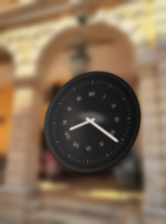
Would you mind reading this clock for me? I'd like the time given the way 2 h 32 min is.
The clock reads 8 h 21 min
